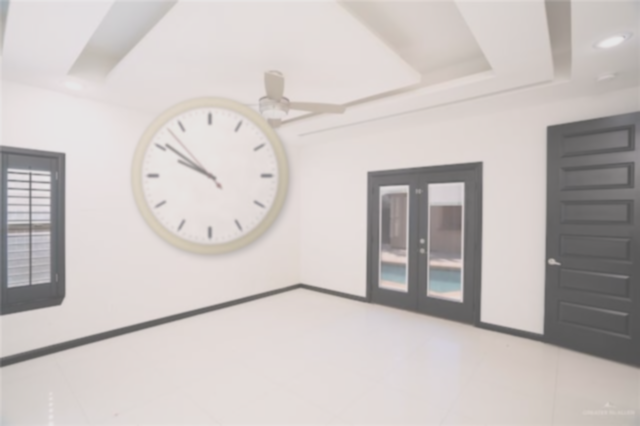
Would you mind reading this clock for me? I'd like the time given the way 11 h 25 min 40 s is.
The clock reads 9 h 50 min 53 s
